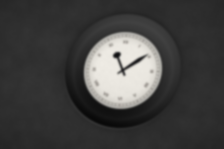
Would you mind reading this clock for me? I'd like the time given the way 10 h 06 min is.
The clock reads 11 h 09 min
